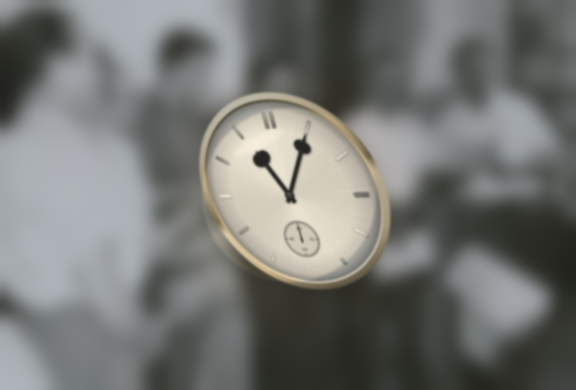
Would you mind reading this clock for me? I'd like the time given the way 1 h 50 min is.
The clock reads 11 h 05 min
